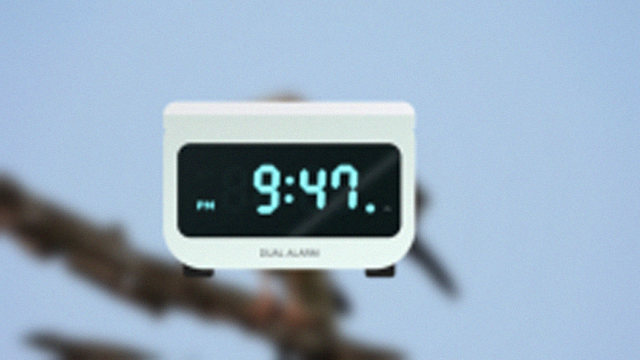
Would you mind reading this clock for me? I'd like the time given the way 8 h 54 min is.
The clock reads 9 h 47 min
